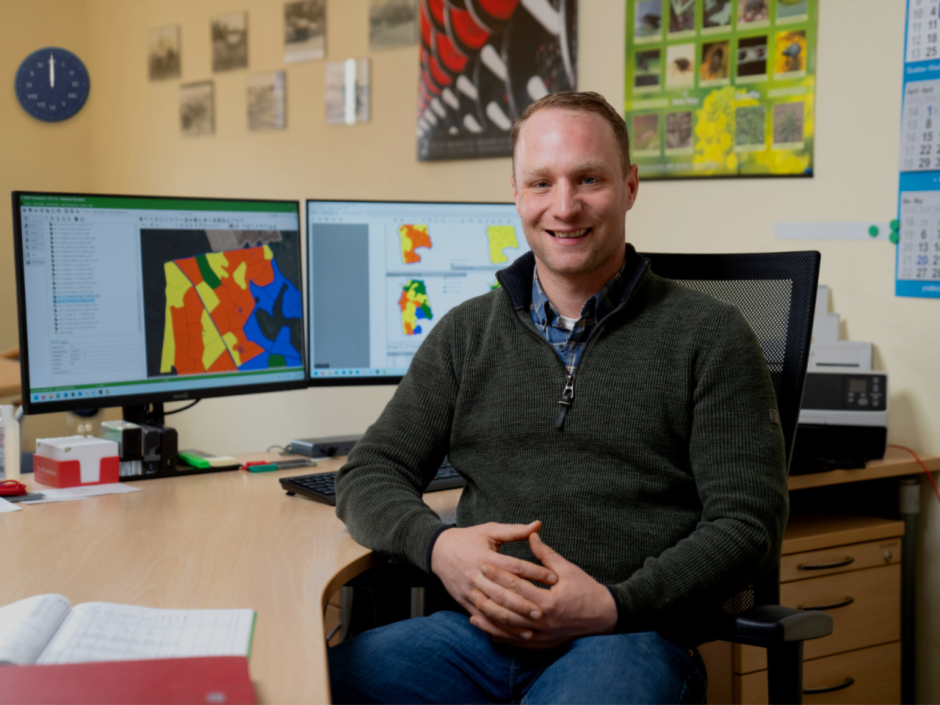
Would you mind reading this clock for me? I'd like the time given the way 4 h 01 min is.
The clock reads 12 h 00 min
